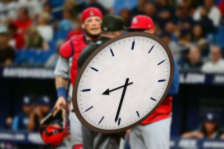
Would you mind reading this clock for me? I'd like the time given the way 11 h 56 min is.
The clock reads 8 h 31 min
